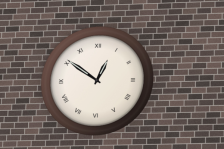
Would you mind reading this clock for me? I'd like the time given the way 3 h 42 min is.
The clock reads 12 h 51 min
